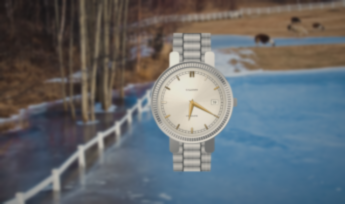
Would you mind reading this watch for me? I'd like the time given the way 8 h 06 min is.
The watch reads 6 h 20 min
